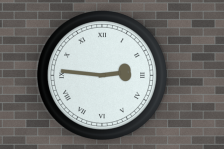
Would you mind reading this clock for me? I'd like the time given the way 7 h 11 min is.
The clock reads 2 h 46 min
